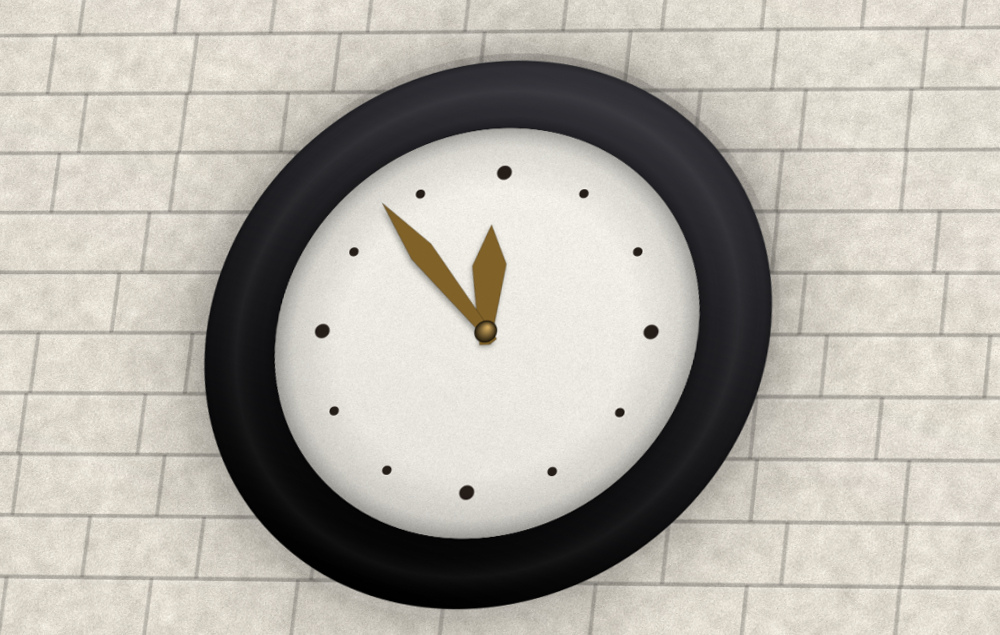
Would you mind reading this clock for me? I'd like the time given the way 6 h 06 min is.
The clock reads 11 h 53 min
